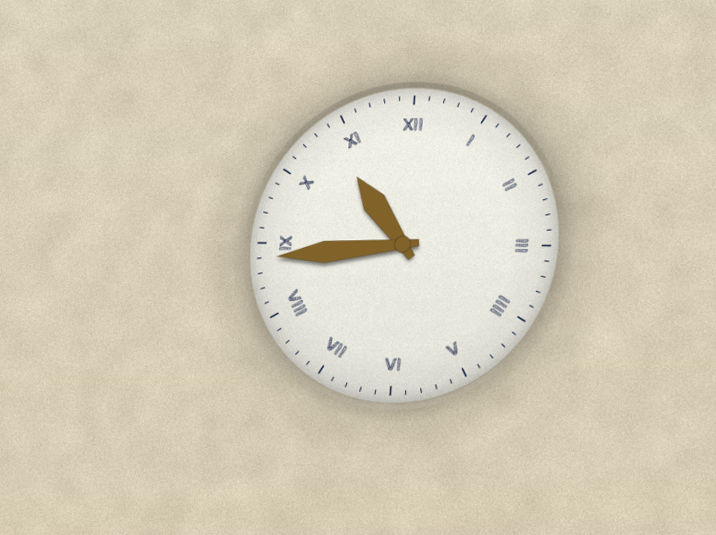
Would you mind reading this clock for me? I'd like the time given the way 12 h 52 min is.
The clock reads 10 h 44 min
